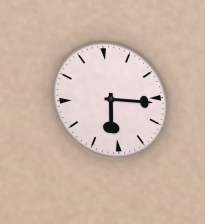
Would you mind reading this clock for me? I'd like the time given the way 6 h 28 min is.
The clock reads 6 h 16 min
